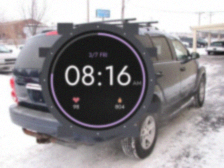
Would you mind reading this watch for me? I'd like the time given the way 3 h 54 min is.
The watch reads 8 h 16 min
